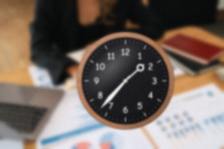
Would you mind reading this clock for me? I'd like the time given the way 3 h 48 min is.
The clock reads 1 h 37 min
